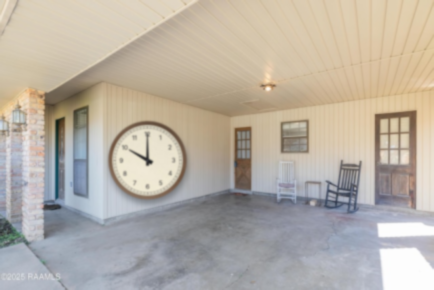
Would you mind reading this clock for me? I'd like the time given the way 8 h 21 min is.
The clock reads 10 h 00 min
